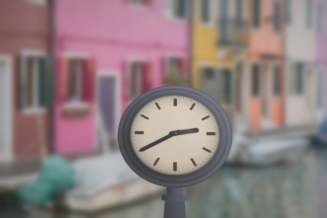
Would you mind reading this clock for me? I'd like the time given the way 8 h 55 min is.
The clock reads 2 h 40 min
